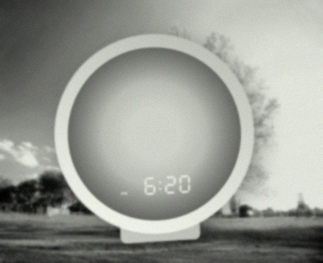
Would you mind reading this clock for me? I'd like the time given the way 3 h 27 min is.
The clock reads 6 h 20 min
